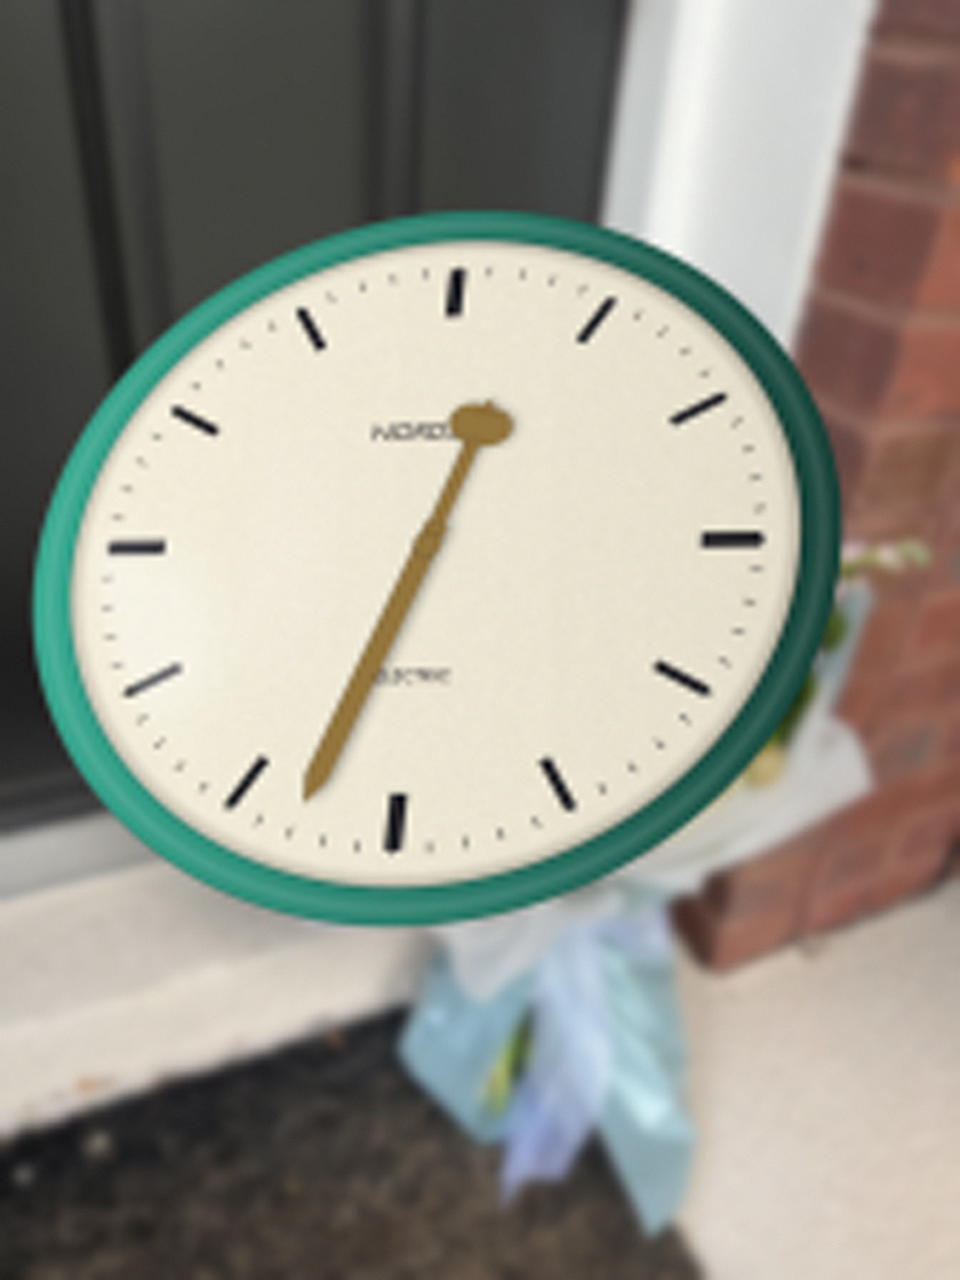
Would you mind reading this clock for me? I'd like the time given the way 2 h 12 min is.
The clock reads 12 h 33 min
